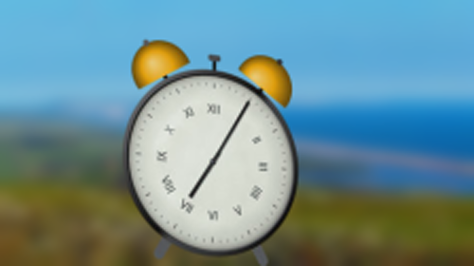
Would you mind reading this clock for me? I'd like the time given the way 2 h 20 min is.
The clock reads 7 h 05 min
